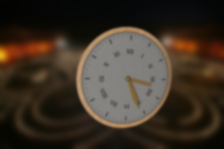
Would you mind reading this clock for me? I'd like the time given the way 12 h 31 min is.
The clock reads 3 h 26 min
